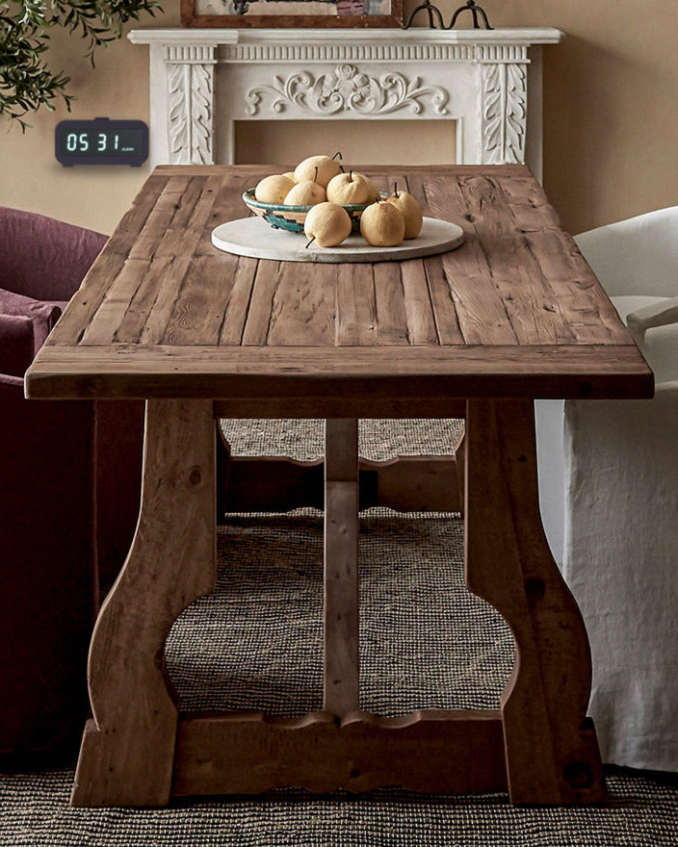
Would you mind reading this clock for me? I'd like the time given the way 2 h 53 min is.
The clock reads 5 h 31 min
